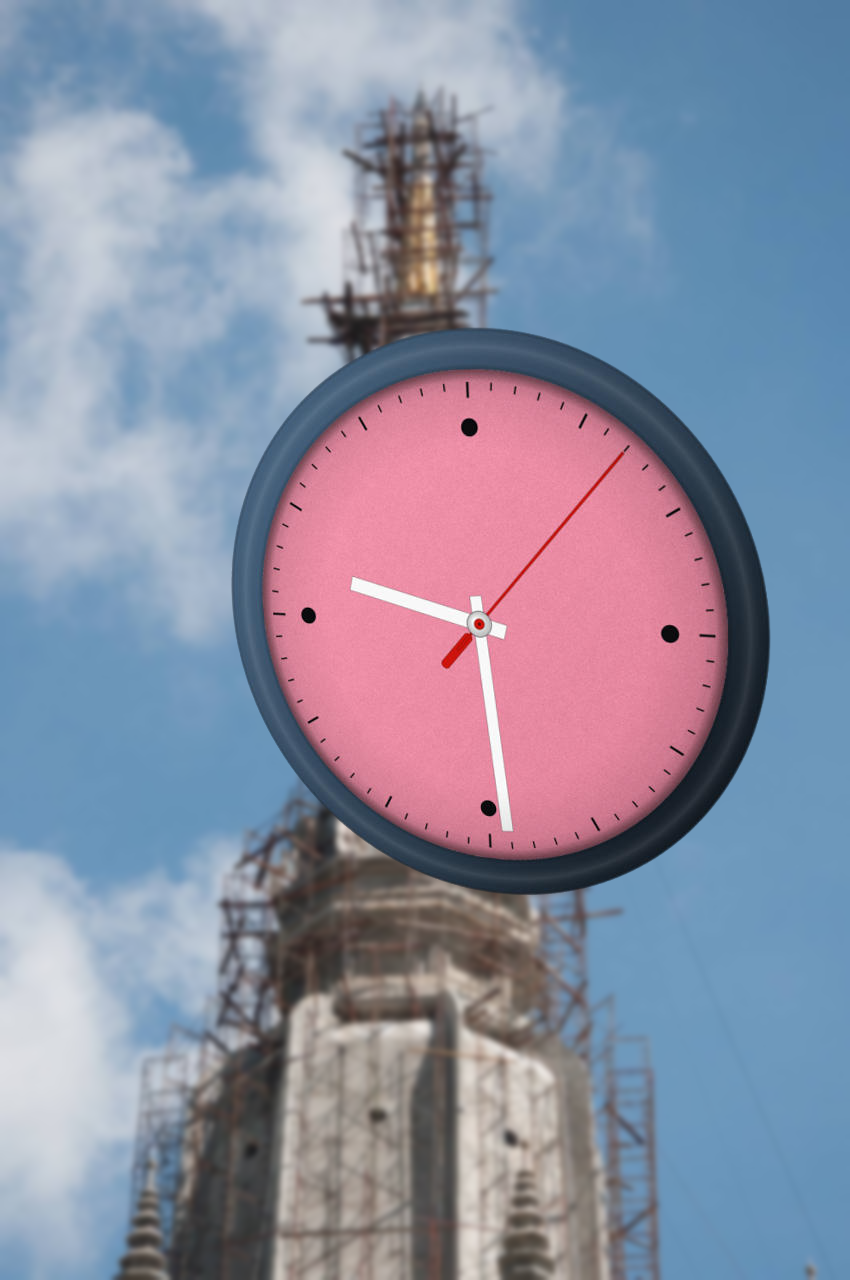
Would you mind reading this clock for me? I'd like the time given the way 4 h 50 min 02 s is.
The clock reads 9 h 29 min 07 s
